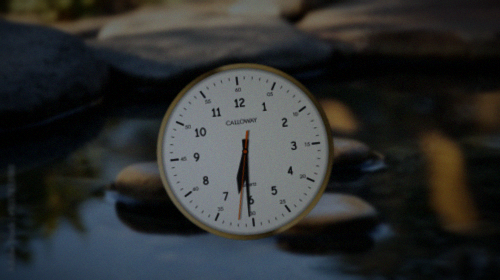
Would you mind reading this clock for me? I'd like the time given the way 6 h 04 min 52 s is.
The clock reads 6 h 30 min 32 s
